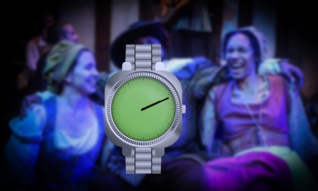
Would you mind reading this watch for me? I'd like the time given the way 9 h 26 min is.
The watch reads 2 h 11 min
